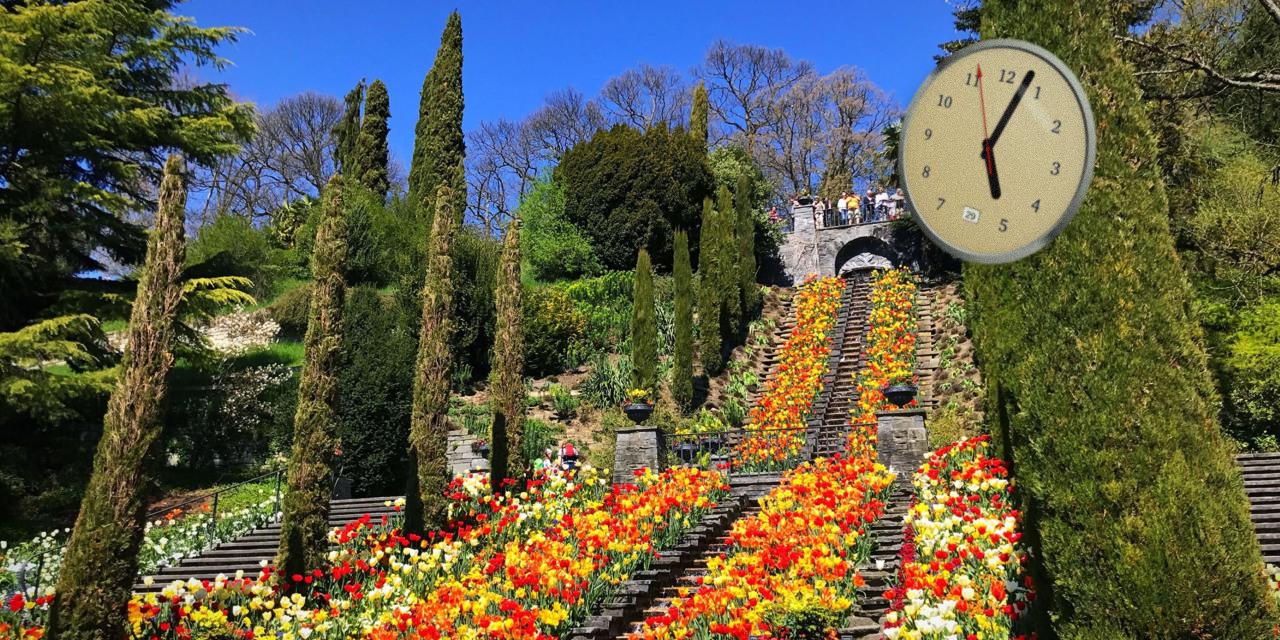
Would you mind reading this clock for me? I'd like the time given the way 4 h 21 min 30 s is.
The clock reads 5 h 02 min 56 s
